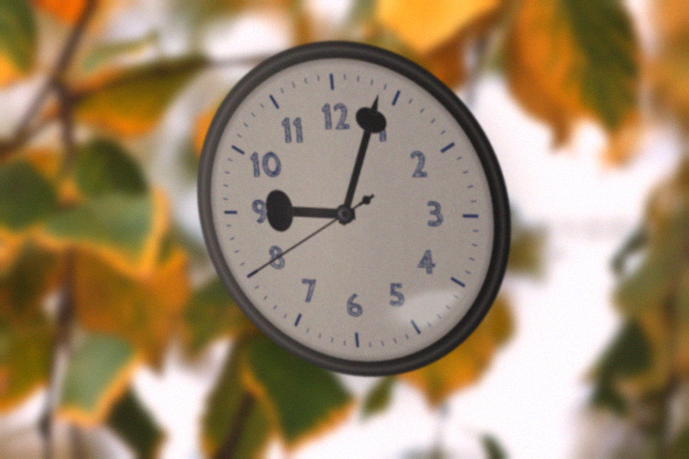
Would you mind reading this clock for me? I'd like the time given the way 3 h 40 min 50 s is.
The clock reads 9 h 03 min 40 s
